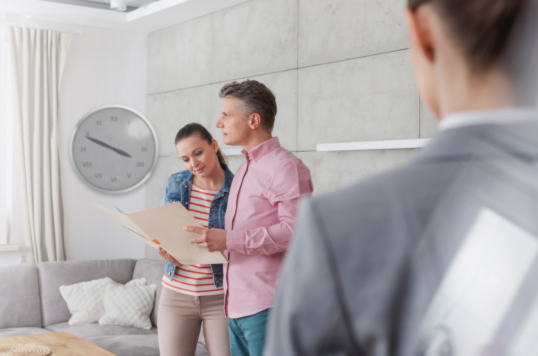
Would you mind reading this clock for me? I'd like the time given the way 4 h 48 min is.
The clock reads 3 h 49 min
